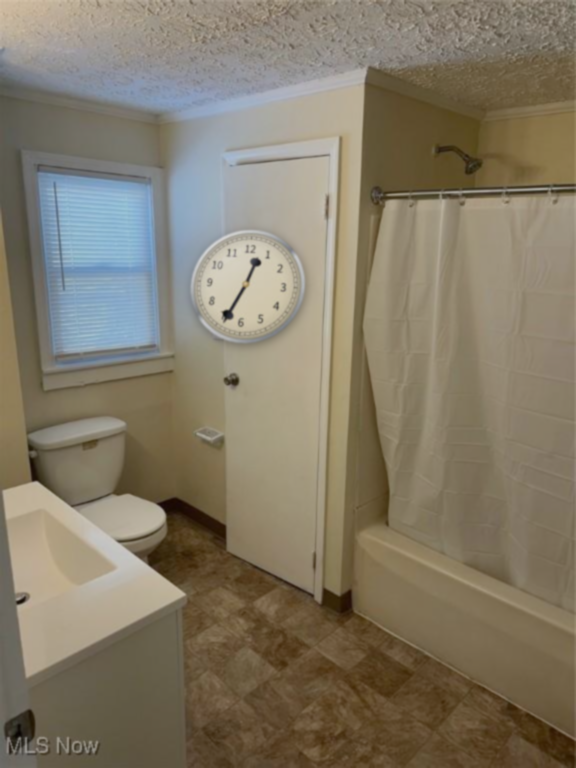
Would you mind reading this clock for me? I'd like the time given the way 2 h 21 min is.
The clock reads 12 h 34 min
